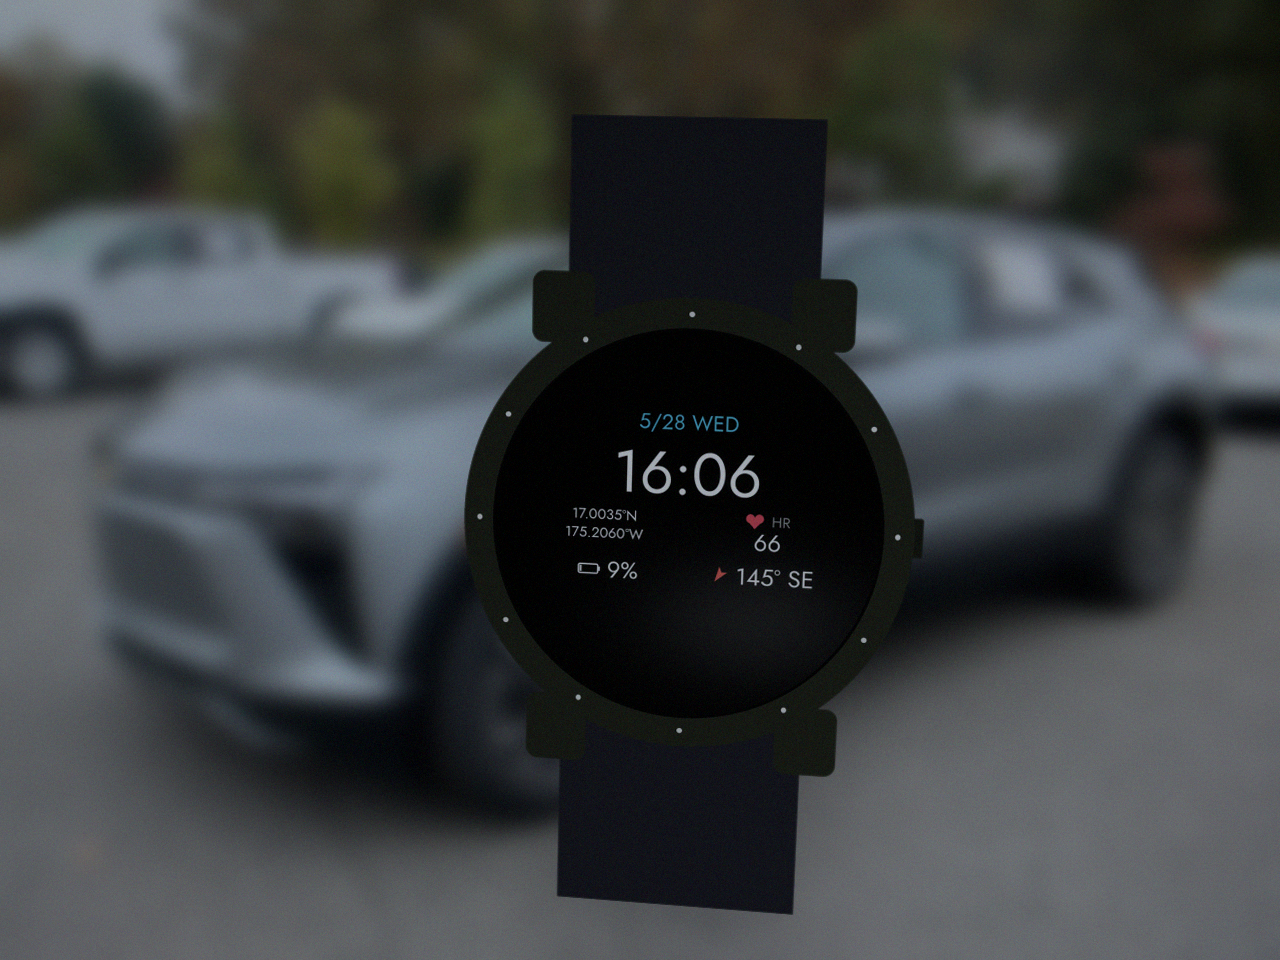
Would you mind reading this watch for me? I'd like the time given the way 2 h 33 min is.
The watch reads 16 h 06 min
